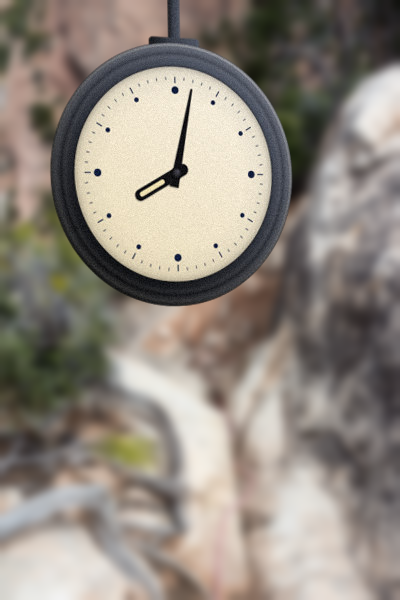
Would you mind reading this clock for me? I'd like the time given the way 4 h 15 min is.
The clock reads 8 h 02 min
